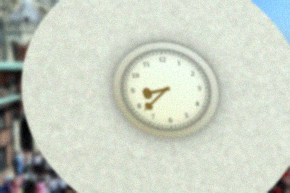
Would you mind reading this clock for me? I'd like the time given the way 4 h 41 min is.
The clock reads 8 h 38 min
